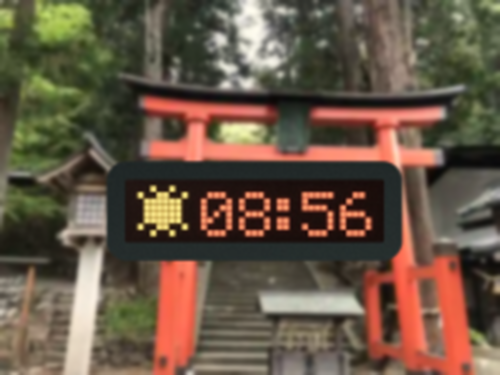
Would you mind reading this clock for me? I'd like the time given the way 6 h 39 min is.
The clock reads 8 h 56 min
